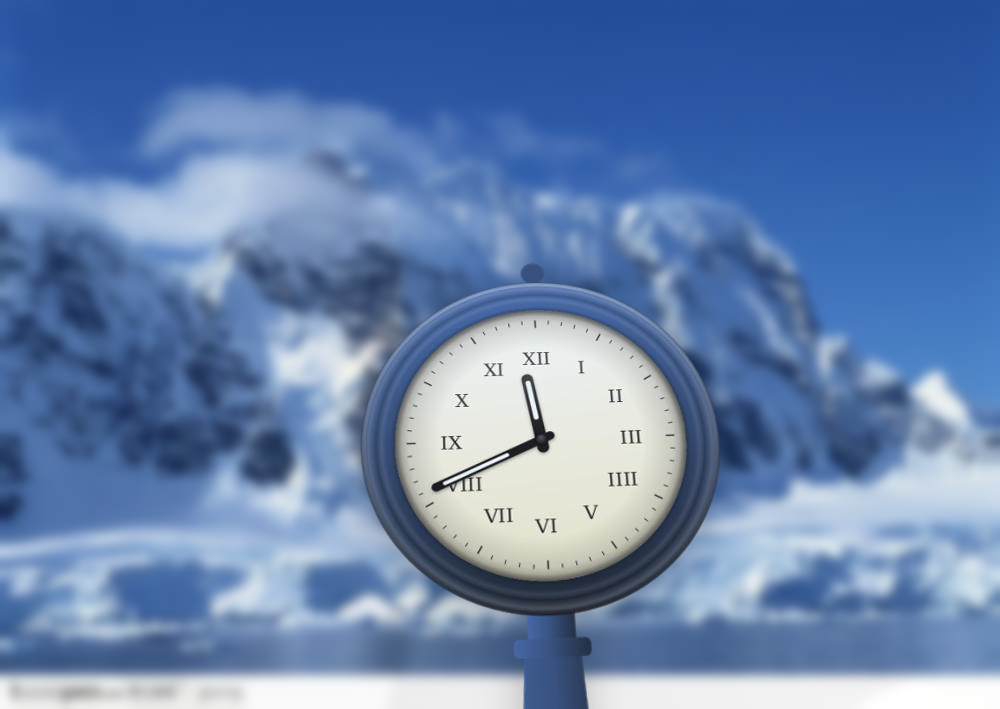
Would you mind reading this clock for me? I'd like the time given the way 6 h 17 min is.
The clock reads 11 h 41 min
